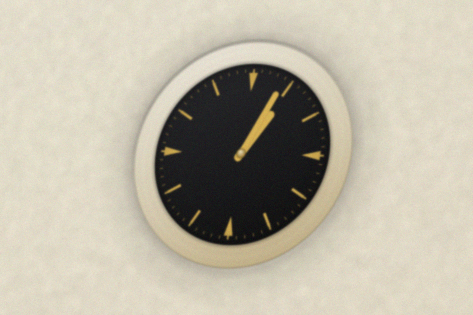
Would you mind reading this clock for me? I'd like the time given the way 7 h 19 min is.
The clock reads 1 h 04 min
